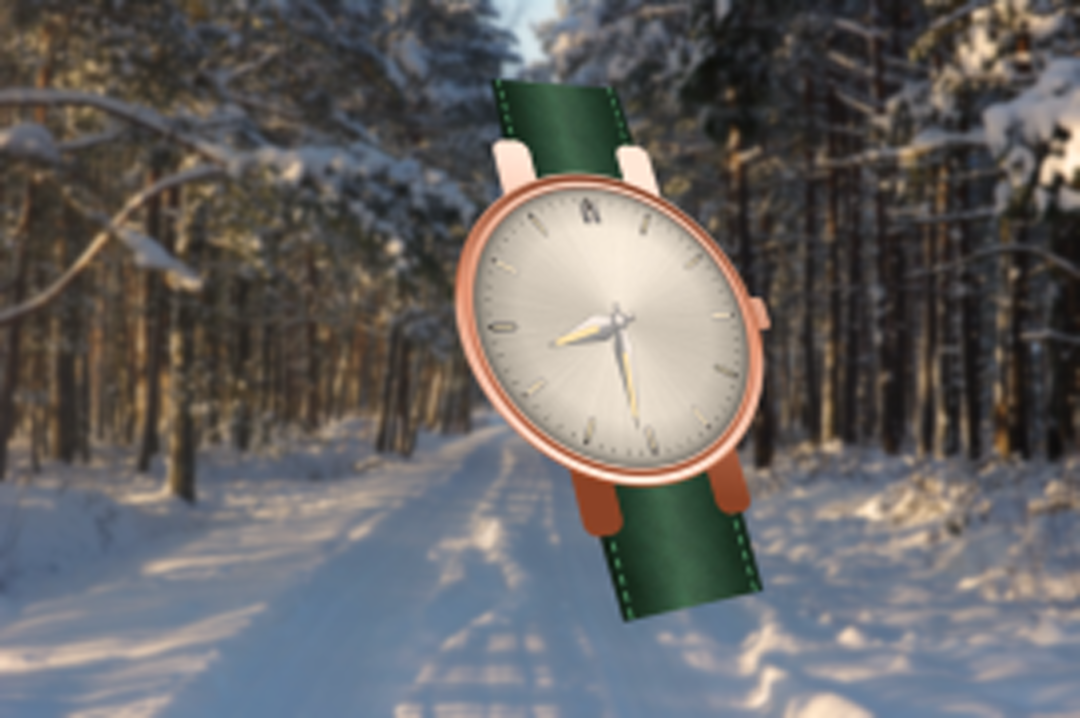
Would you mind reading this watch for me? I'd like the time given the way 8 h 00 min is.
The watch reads 8 h 31 min
